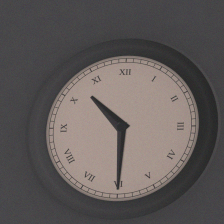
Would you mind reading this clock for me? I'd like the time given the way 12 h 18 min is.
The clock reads 10 h 30 min
